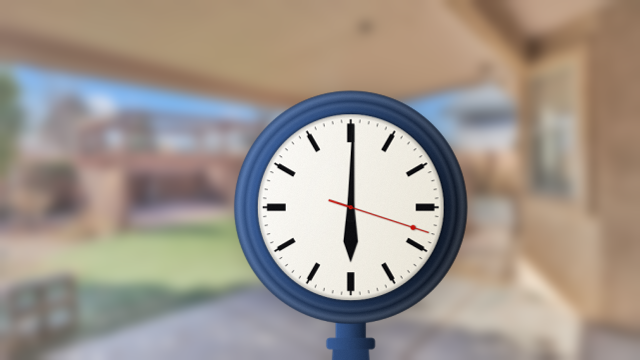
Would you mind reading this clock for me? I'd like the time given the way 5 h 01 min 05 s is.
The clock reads 6 h 00 min 18 s
